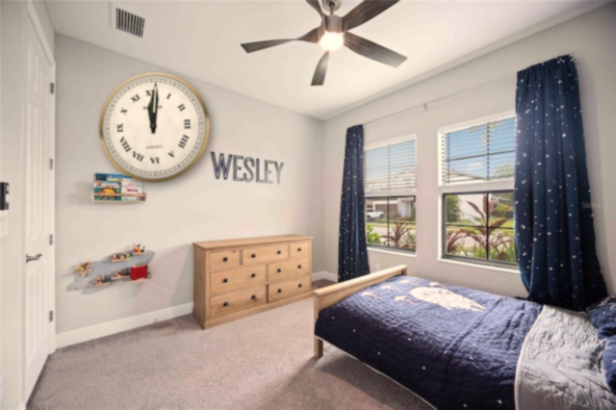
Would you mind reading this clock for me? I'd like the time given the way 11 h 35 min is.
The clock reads 12 h 01 min
